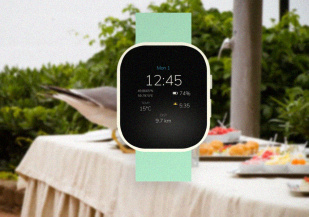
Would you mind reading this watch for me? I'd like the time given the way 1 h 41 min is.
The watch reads 12 h 45 min
